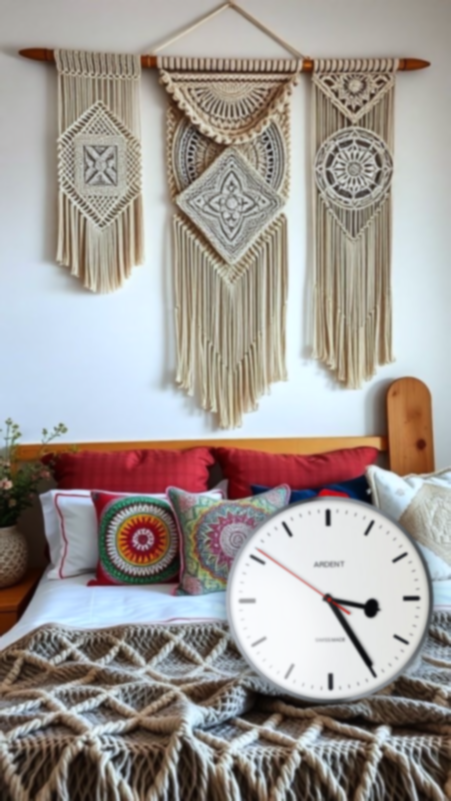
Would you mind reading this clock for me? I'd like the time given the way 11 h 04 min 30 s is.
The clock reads 3 h 24 min 51 s
